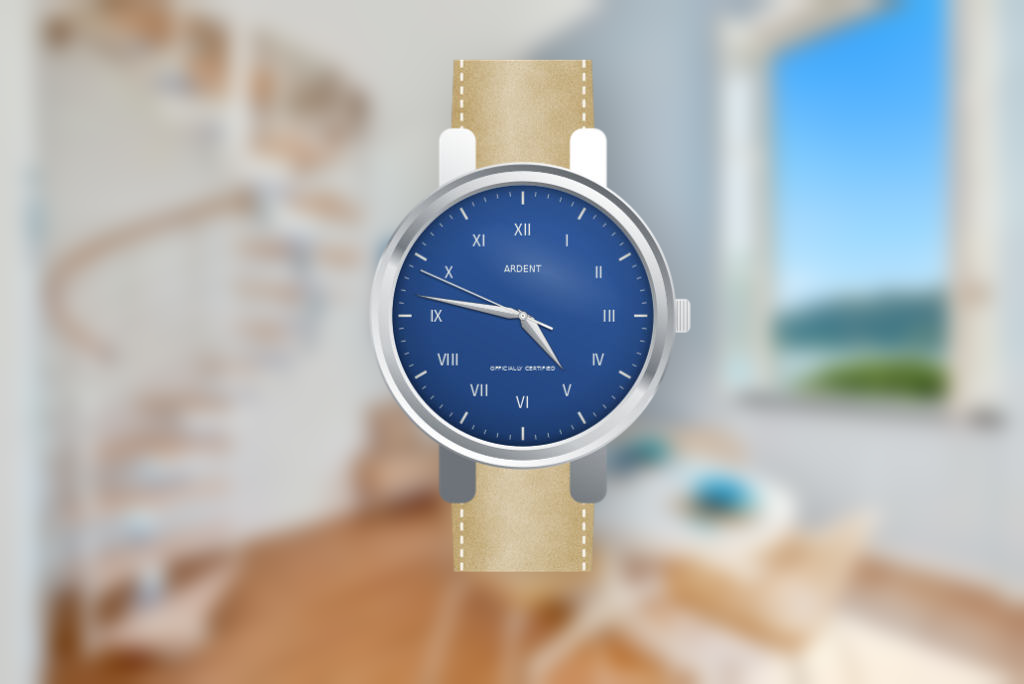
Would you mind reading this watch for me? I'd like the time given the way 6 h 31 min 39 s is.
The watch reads 4 h 46 min 49 s
